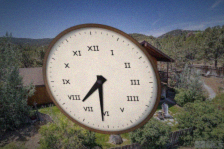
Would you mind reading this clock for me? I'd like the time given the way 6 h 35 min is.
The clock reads 7 h 31 min
